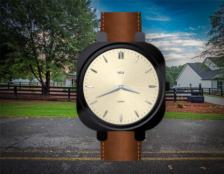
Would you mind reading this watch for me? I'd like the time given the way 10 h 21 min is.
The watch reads 3 h 41 min
